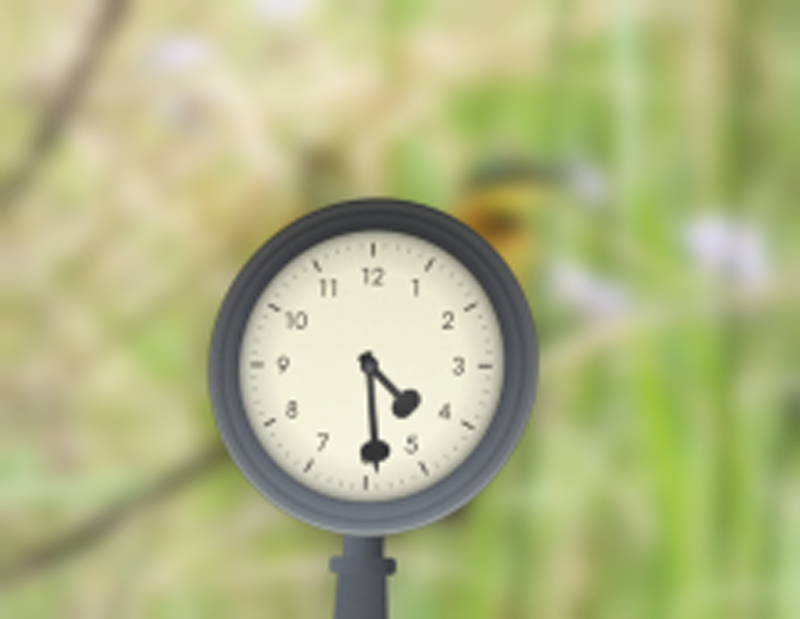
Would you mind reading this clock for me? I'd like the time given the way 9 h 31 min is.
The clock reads 4 h 29 min
